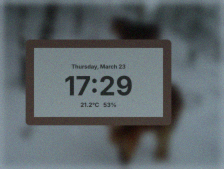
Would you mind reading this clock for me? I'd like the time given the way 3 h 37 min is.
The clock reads 17 h 29 min
